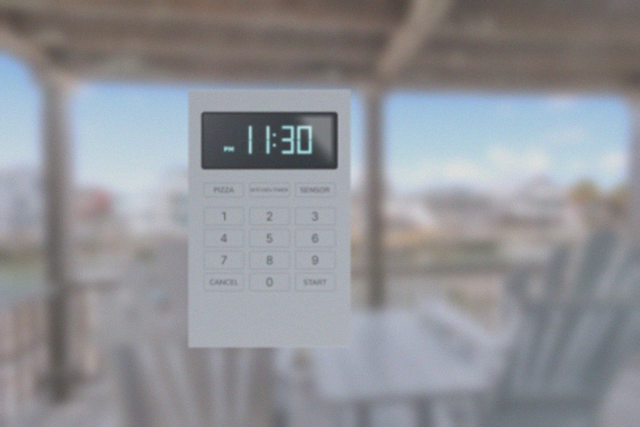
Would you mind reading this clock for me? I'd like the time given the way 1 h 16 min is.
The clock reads 11 h 30 min
